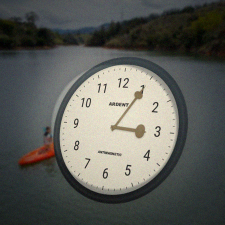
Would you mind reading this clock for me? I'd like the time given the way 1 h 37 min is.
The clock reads 3 h 05 min
